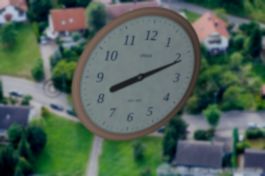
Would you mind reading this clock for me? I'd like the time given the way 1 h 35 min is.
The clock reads 8 h 11 min
